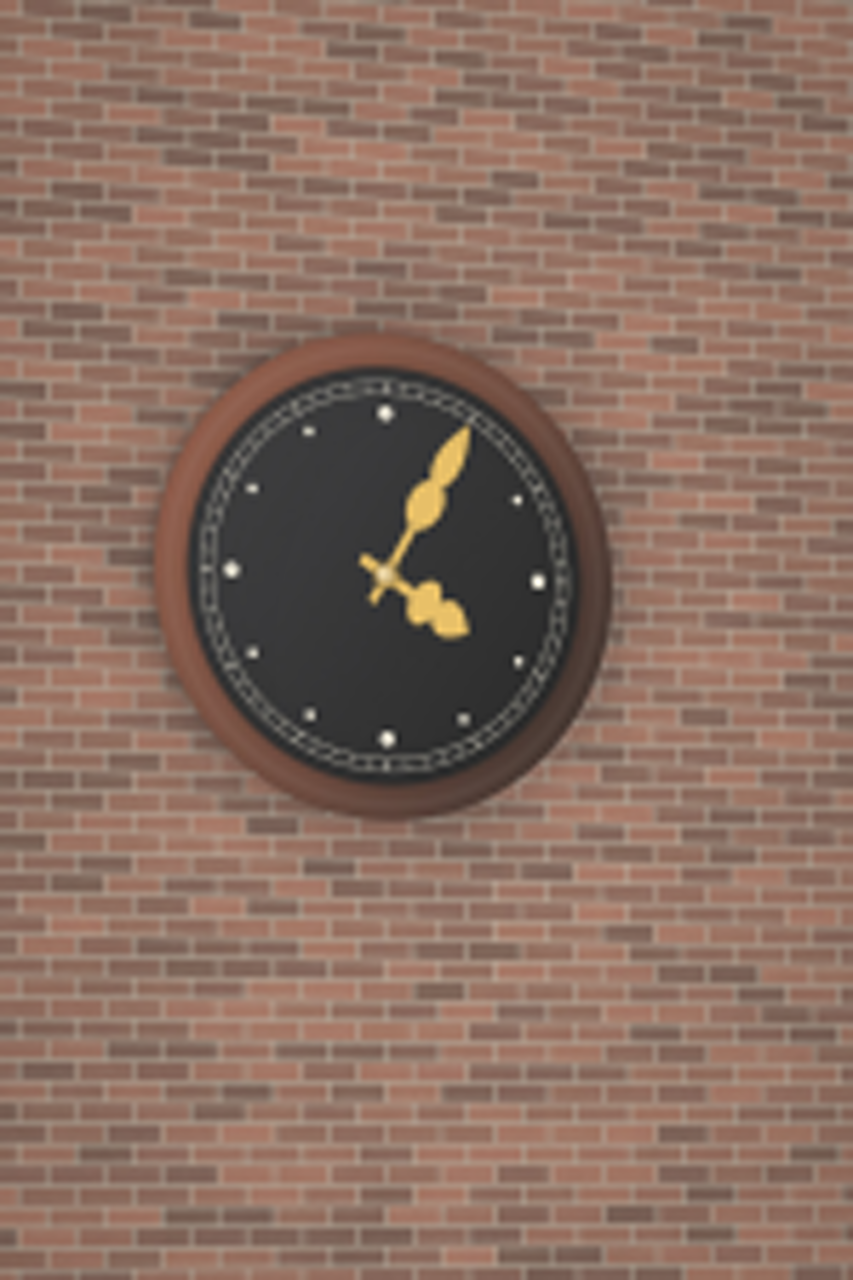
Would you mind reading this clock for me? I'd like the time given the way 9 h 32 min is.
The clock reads 4 h 05 min
